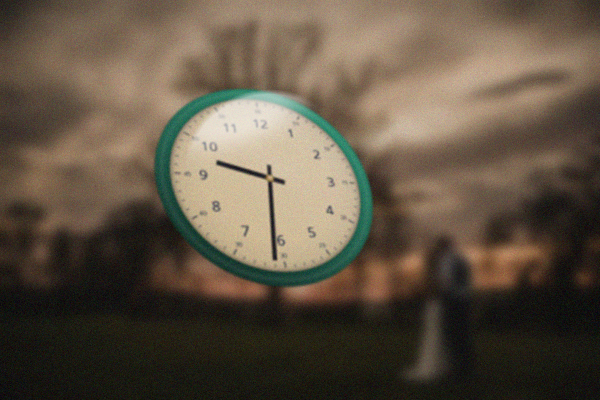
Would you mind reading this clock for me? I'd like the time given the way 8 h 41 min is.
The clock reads 9 h 31 min
